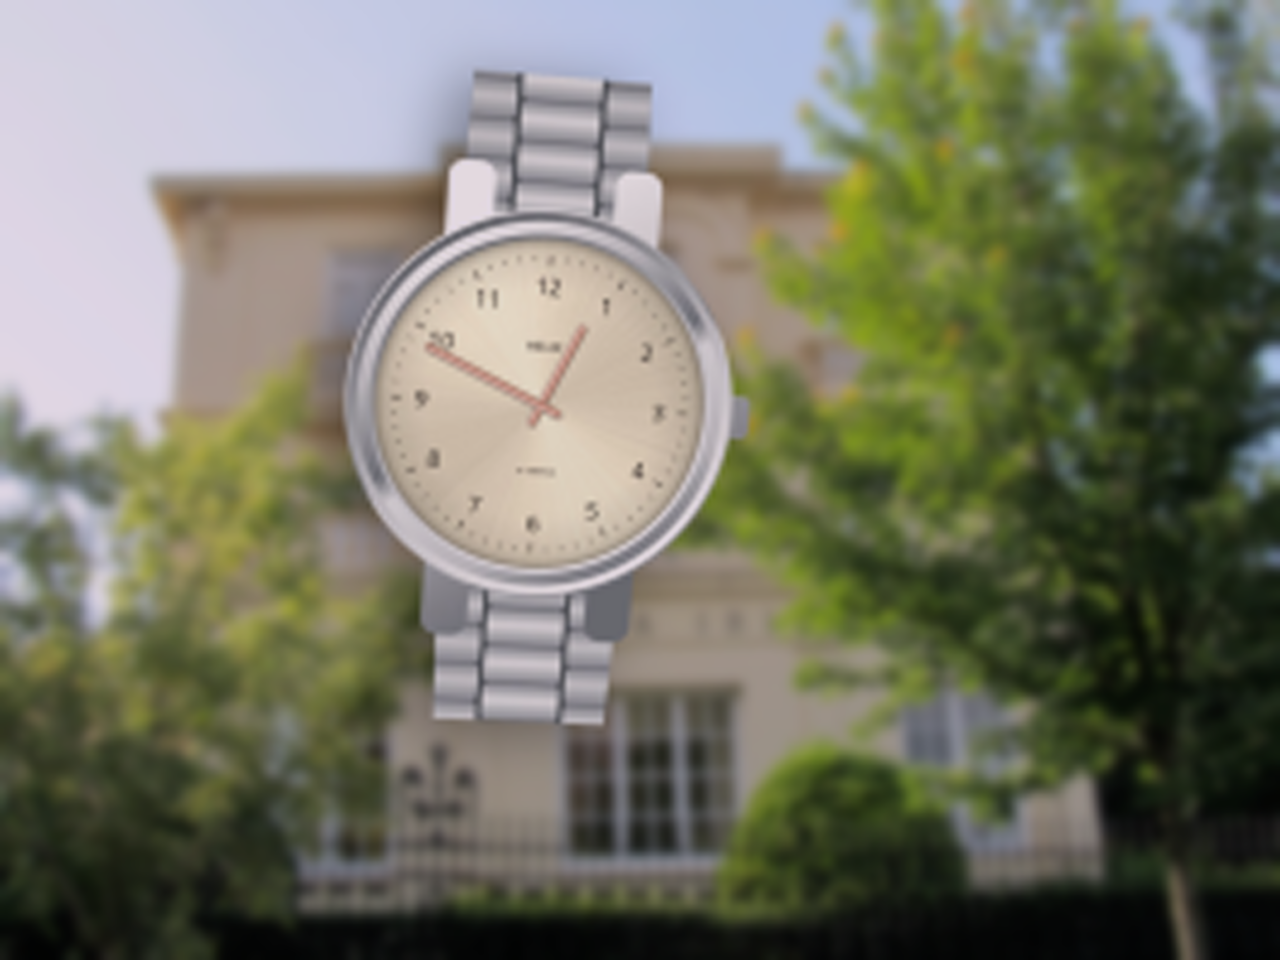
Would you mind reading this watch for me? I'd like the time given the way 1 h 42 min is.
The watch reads 12 h 49 min
